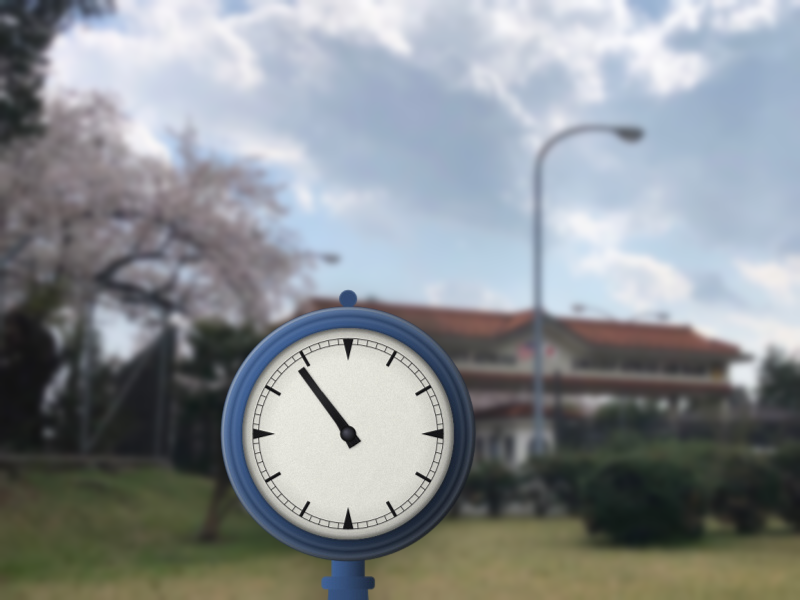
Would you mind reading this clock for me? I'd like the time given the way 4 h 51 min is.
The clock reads 10 h 54 min
